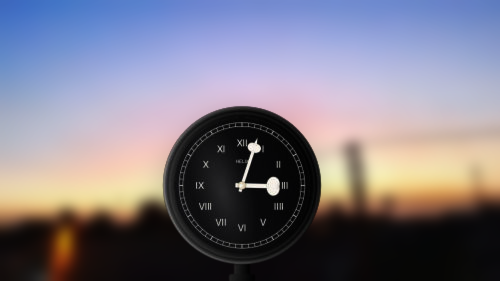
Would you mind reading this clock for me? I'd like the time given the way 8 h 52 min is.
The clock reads 3 h 03 min
